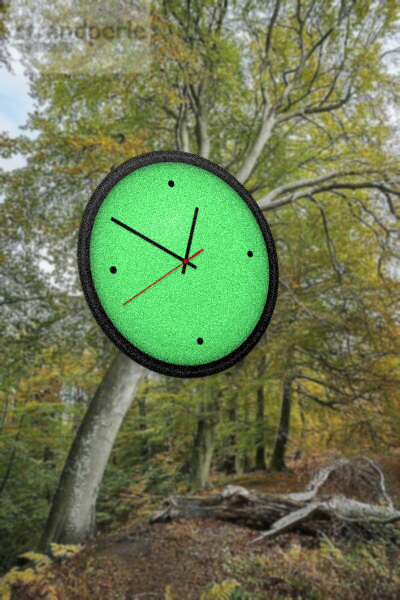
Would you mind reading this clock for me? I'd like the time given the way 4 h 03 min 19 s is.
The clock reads 12 h 50 min 41 s
